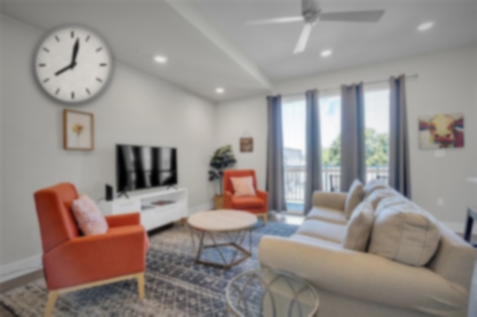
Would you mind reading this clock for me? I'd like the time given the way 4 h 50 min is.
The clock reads 8 h 02 min
